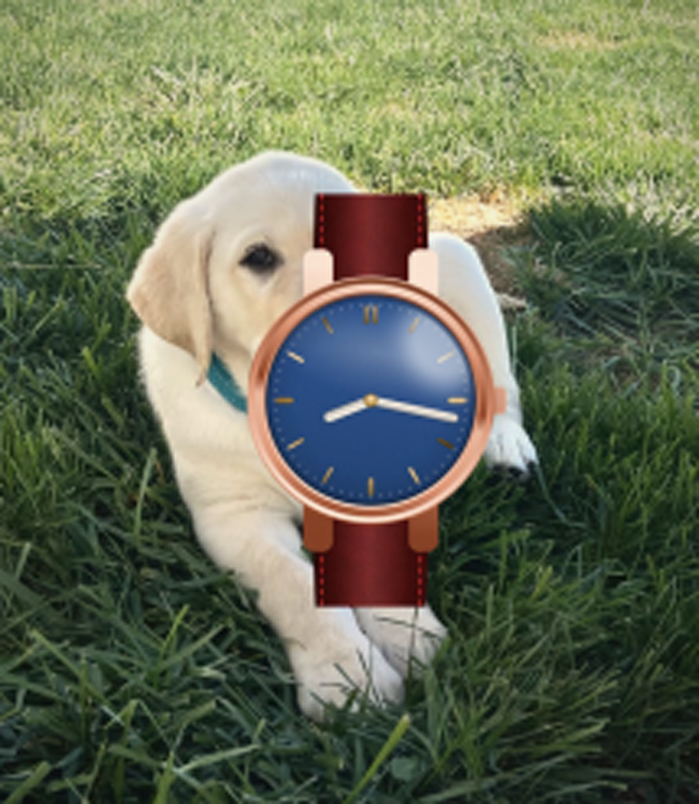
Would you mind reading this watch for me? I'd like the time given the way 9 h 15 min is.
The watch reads 8 h 17 min
